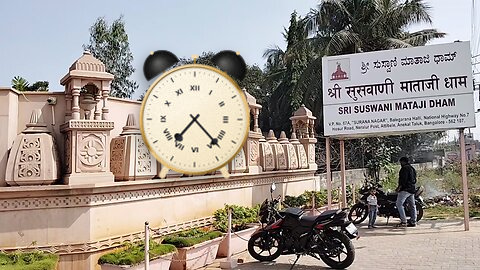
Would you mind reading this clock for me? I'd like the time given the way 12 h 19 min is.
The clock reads 7 h 23 min
